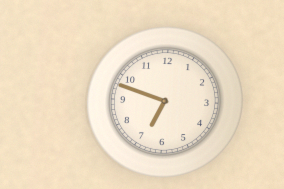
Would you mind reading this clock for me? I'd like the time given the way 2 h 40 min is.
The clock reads 6 h 48 min
